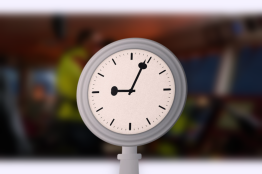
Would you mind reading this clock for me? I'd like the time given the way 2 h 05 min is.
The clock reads 9 h 04 min
